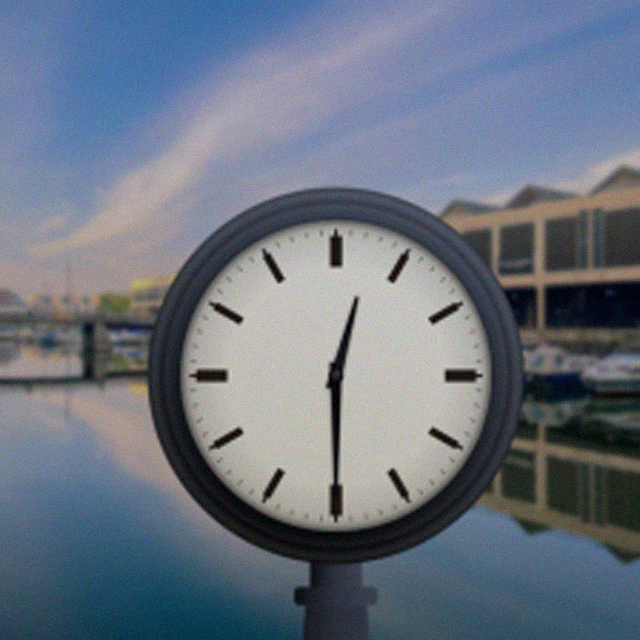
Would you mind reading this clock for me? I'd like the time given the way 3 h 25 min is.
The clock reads 12 h 30 min
